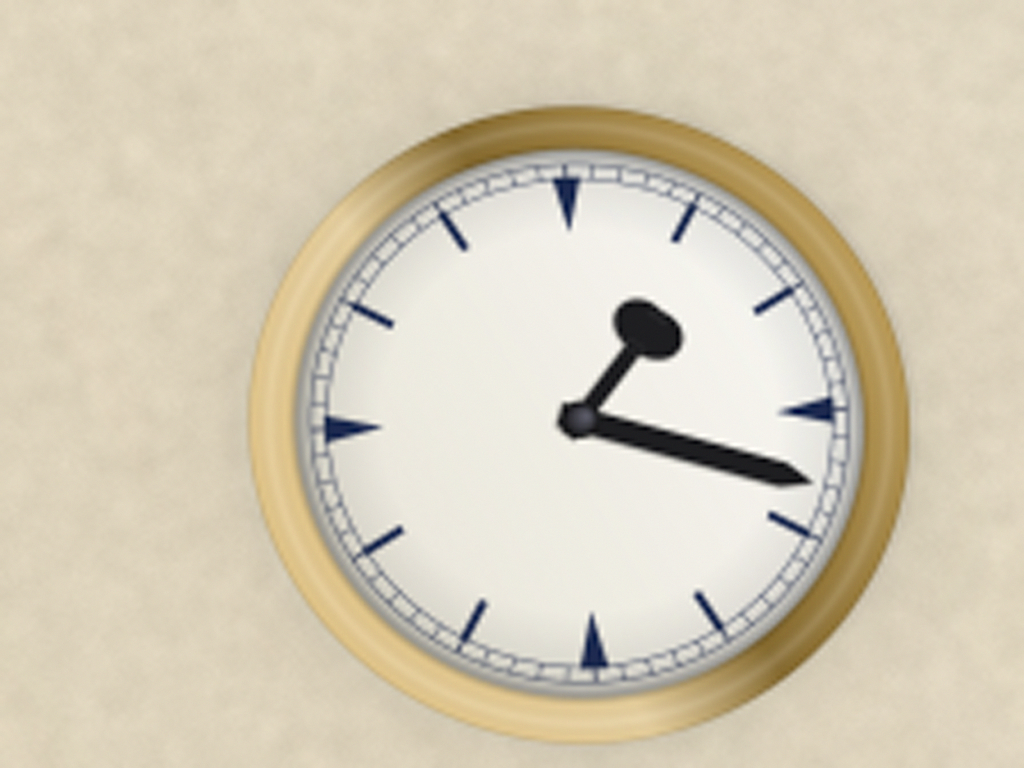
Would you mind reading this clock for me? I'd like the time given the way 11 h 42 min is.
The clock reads 1 h 18 min
